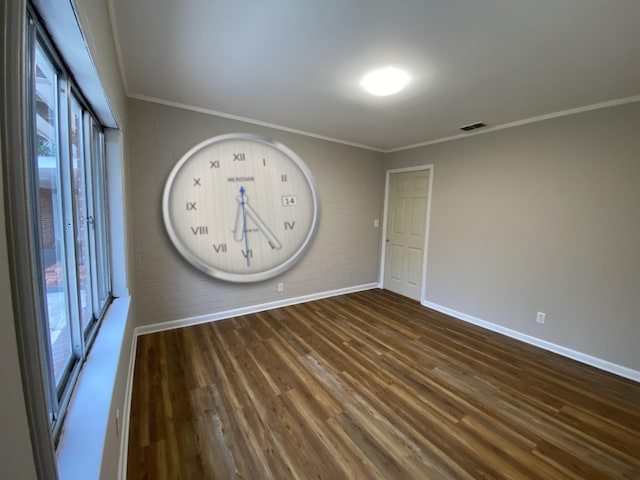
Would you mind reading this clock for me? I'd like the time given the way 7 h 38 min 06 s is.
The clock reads 6 h 24 min 30 s
